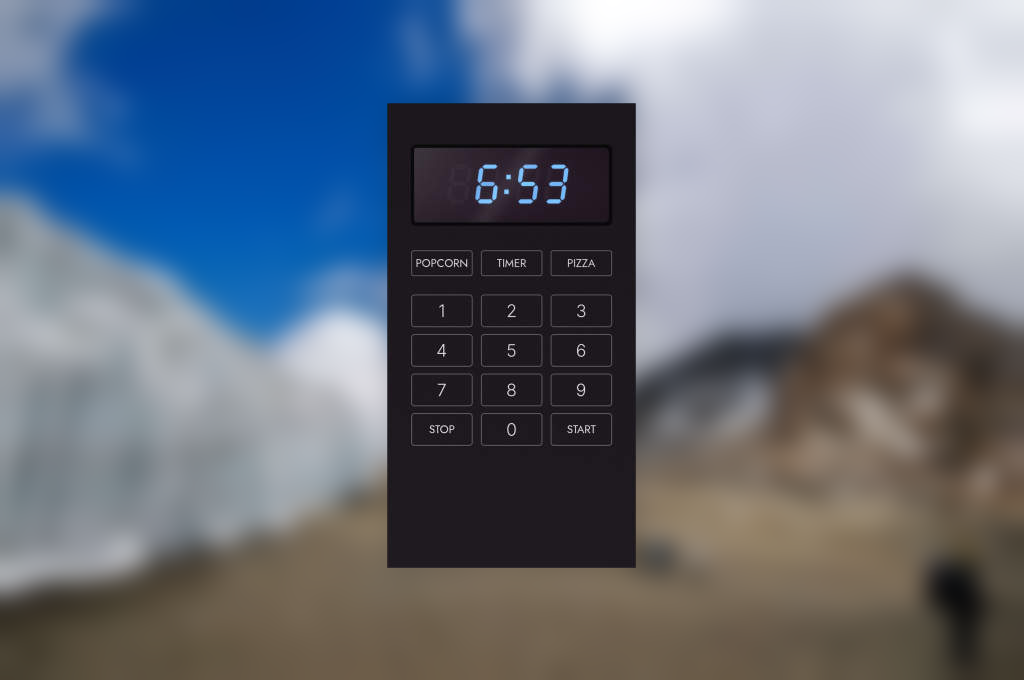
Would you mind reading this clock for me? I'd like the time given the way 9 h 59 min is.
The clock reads 6 h 53 min
